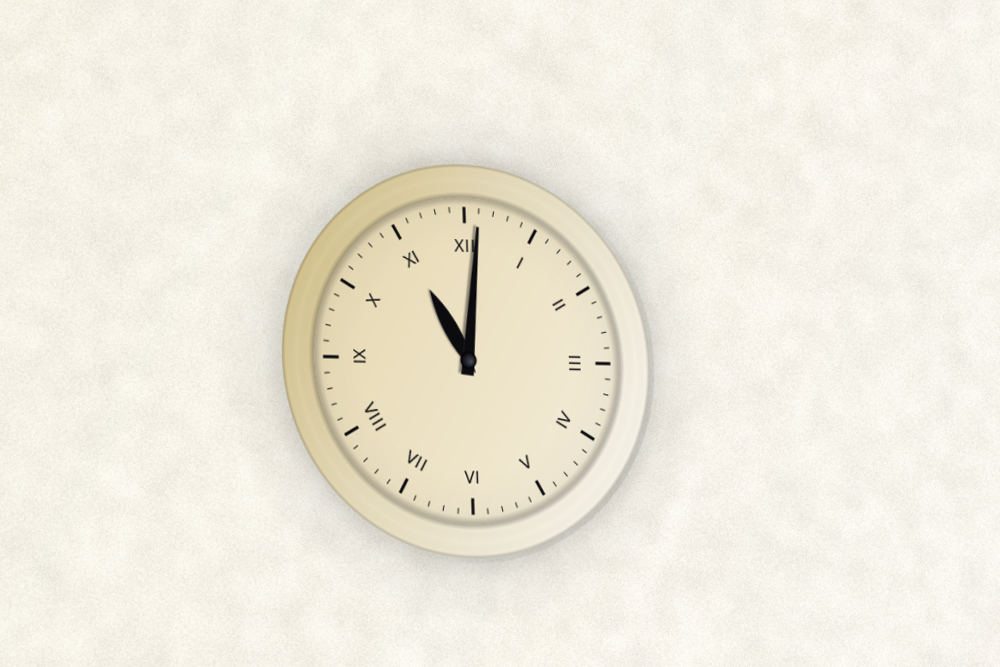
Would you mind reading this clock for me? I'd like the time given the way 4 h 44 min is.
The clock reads 11 h 01 min
